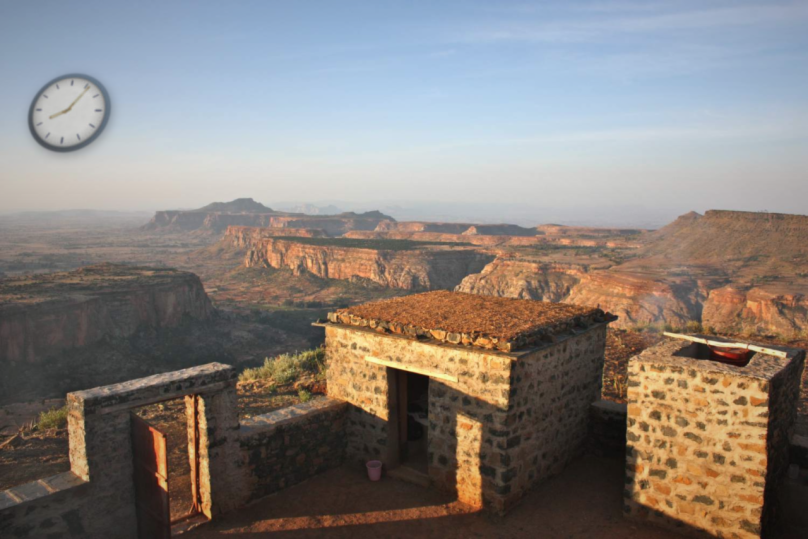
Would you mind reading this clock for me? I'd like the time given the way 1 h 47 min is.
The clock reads 8 h 06 min
